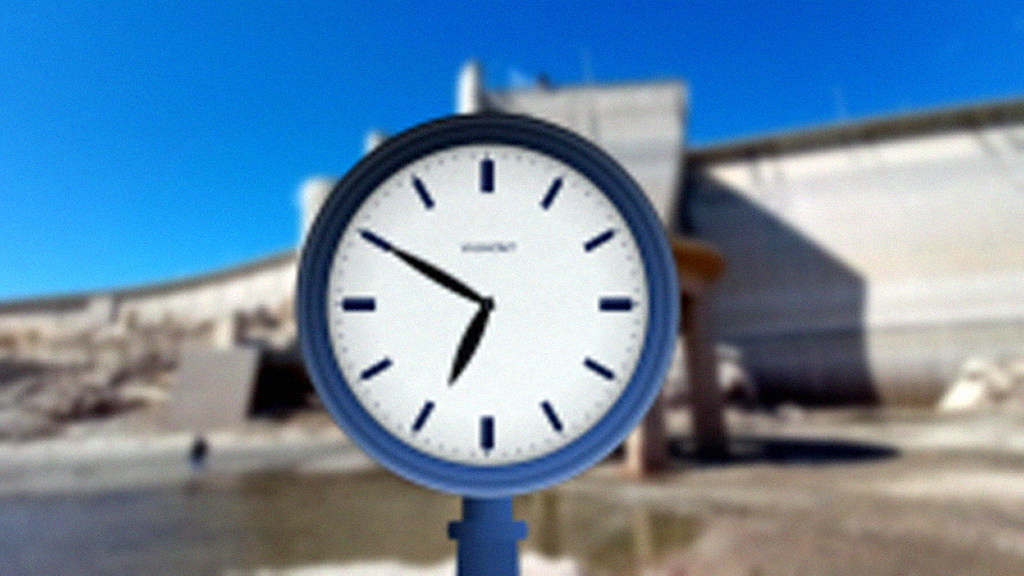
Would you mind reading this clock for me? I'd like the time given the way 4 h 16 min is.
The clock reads 6 h 50 min
